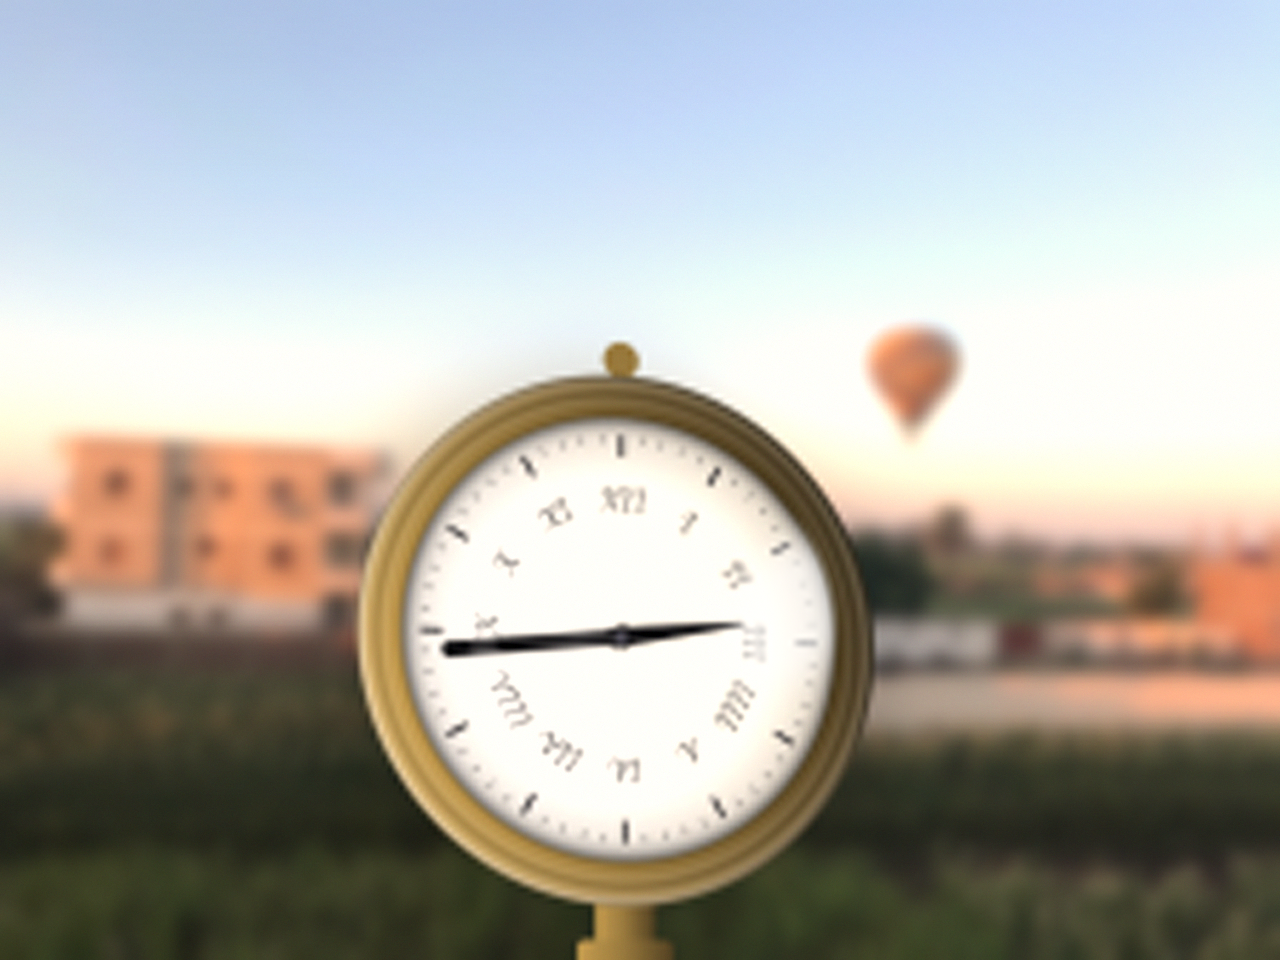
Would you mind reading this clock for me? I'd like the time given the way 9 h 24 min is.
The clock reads 2 h 44 min
